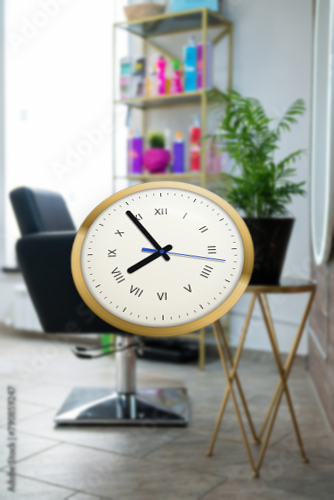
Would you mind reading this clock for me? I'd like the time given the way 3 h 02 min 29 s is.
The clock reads 7 h 54 min 17 s
